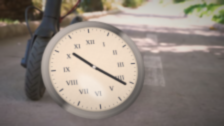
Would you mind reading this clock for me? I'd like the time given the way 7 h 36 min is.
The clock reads 10 h 21 min
